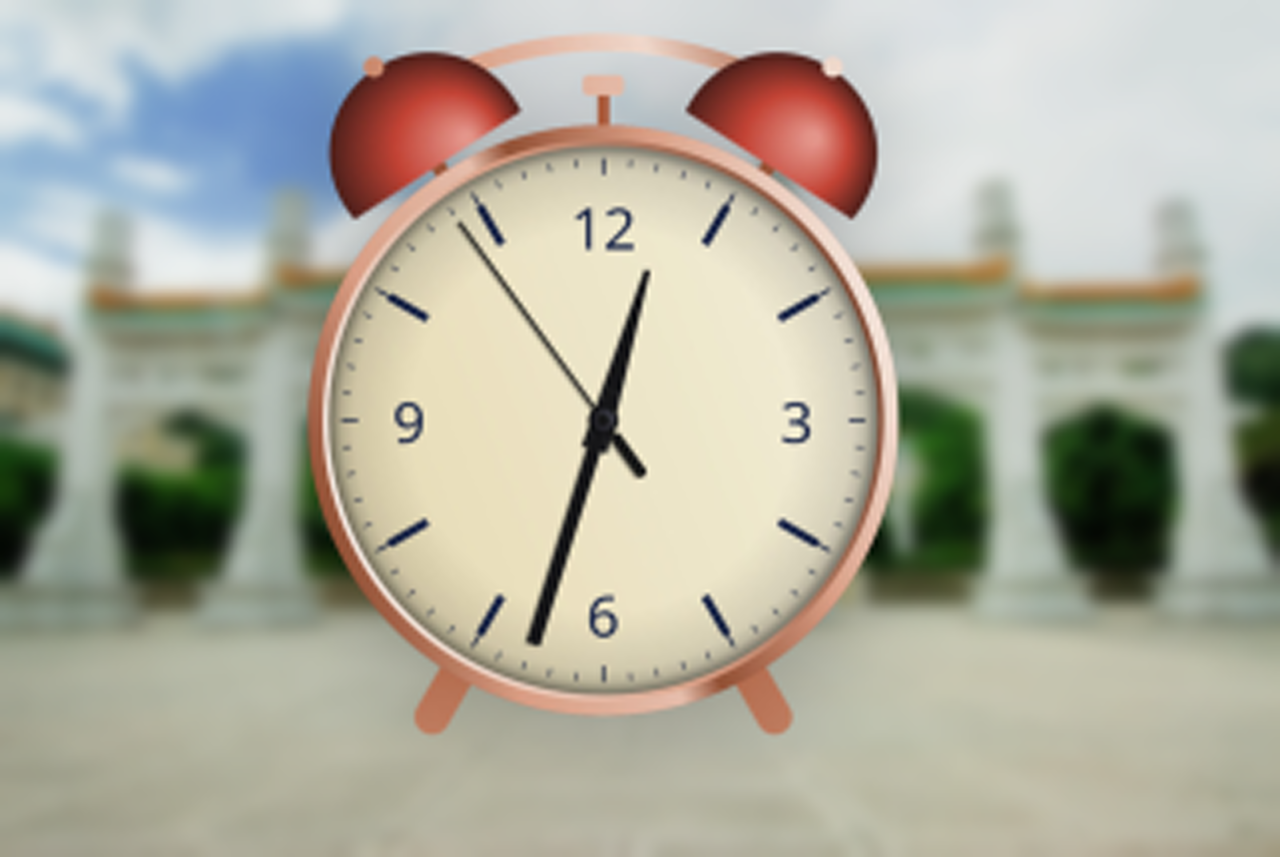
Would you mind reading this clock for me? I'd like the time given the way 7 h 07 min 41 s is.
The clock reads 12 h 32 min 54 s
